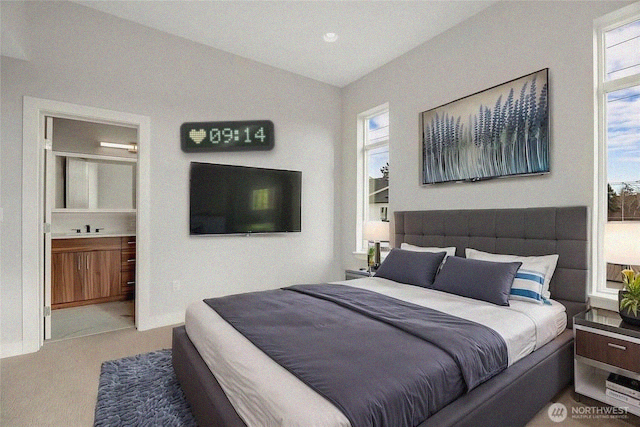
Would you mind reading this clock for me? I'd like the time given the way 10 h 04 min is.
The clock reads 9 h 14 min
